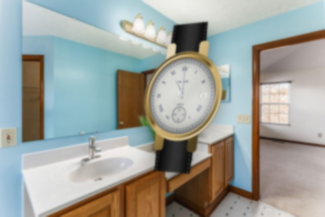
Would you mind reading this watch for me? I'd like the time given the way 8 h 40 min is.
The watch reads 11 h 00 min
